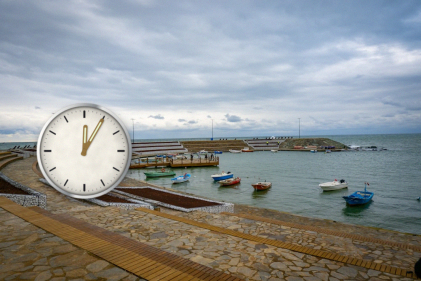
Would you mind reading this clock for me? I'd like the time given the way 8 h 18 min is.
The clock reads 12 h 05 min
